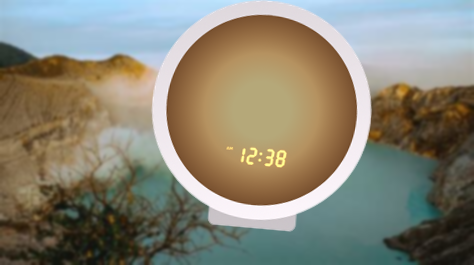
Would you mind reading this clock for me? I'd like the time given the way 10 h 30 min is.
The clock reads 12 h 38 min
